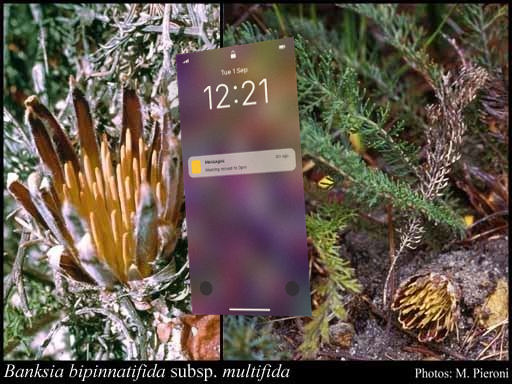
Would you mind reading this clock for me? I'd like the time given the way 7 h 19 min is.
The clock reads 12 h 21 min
